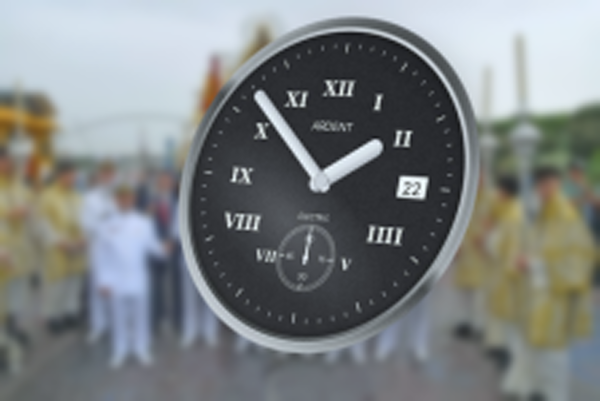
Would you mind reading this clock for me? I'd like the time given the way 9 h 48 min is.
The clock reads 1 h 52 min
